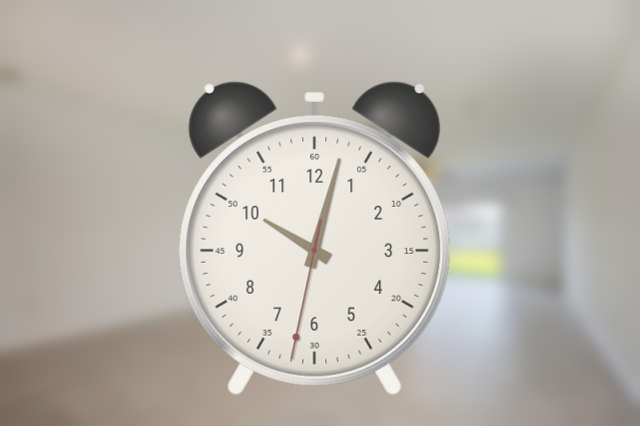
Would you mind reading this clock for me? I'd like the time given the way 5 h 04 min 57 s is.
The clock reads 10 h 02 min 32 s
